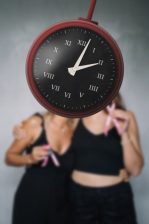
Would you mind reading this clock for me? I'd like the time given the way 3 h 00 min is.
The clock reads 2 h 02 min
